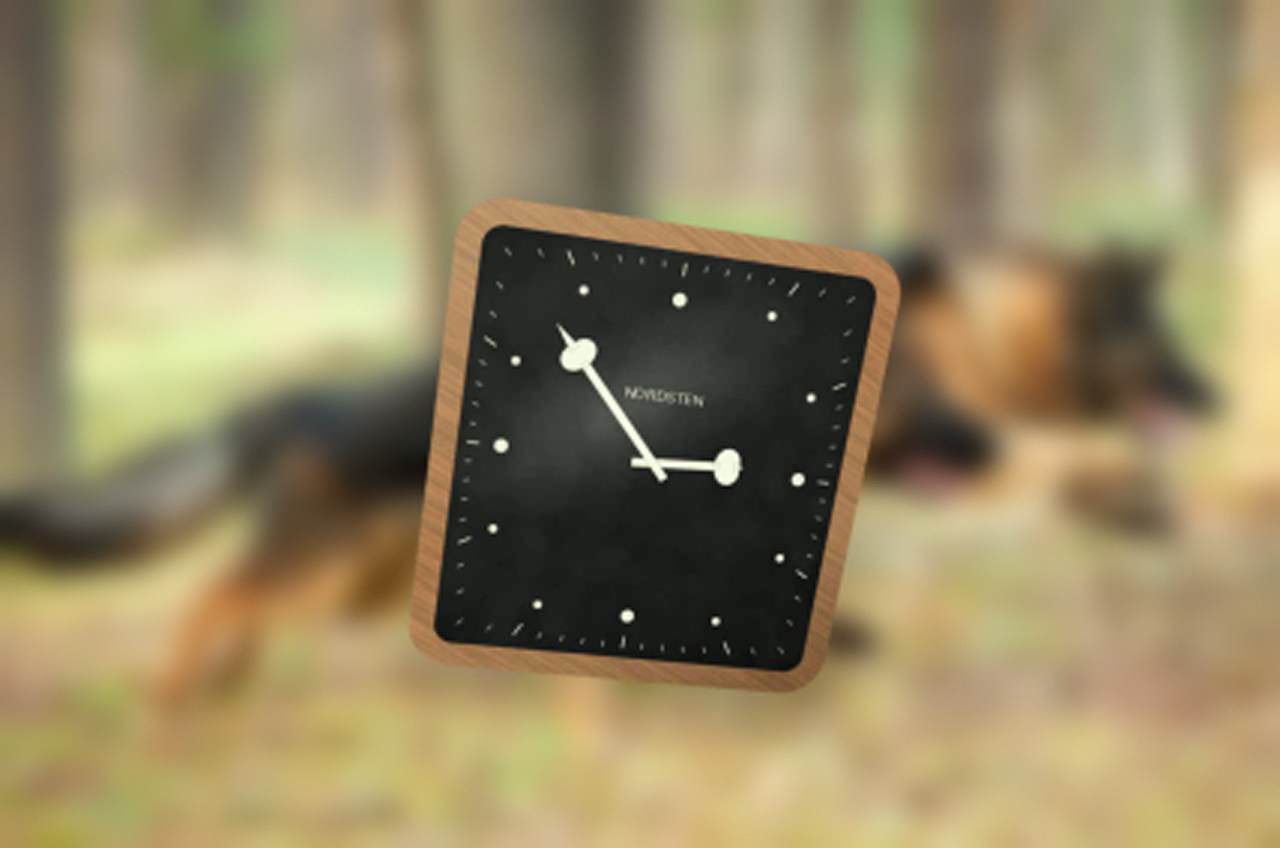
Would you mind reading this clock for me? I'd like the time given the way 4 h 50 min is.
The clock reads 2 h 53 min
